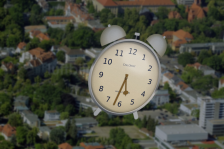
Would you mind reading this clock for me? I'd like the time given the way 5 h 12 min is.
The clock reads 5 h 32 min
